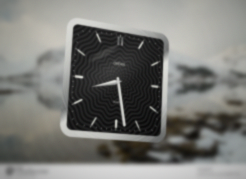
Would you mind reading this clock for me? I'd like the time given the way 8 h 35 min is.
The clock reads 8 h 28 min
